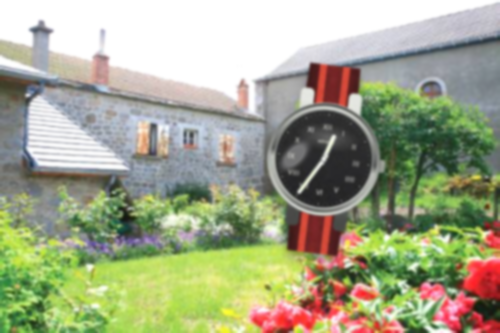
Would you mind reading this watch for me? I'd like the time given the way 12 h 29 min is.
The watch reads 12 h 35 min
